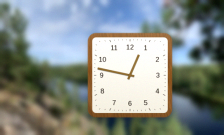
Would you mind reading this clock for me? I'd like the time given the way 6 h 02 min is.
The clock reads 12 h 47 min
